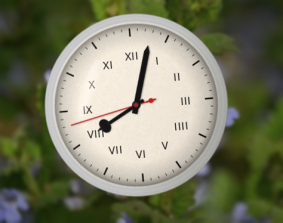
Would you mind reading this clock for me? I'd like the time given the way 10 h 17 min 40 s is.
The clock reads 8 h 02 min 43 s
